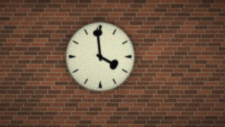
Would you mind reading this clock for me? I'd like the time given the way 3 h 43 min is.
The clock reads 3 h 59 min
